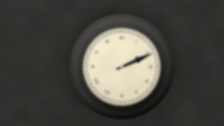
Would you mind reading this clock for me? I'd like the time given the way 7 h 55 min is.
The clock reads 2 h 11 min
